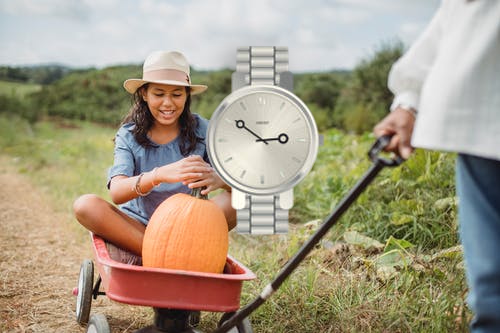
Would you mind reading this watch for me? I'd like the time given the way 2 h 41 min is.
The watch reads 2 h 51 min
